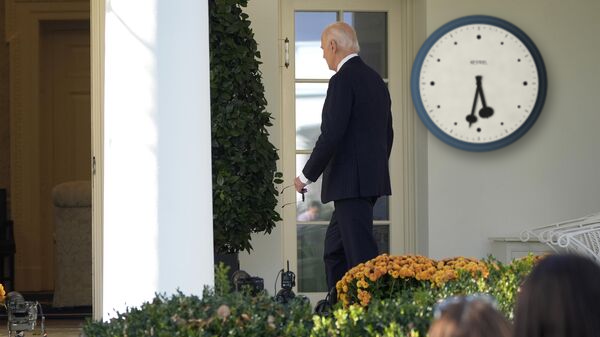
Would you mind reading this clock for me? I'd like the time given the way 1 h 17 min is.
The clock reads 5 h 32 min
